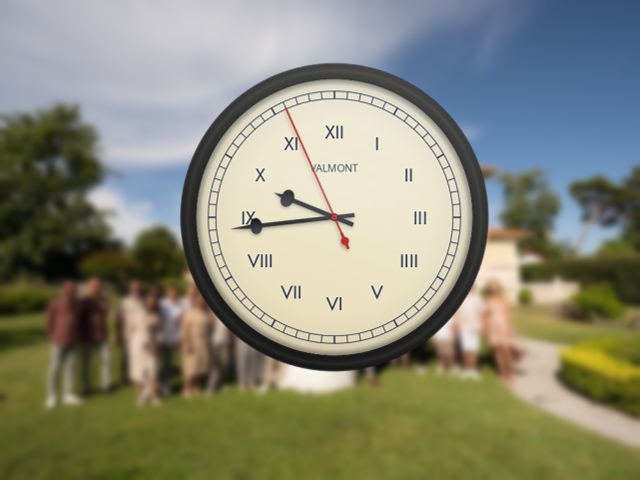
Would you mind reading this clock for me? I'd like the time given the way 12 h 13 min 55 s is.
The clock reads 9 h 43 min 56 s
